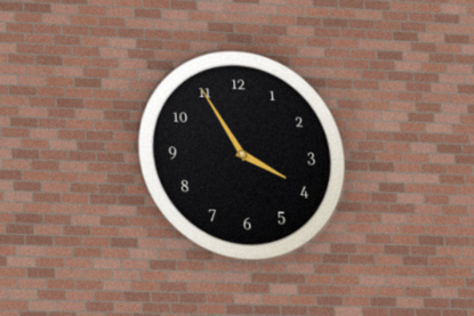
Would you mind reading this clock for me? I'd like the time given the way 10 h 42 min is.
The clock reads 3 h 55 min
